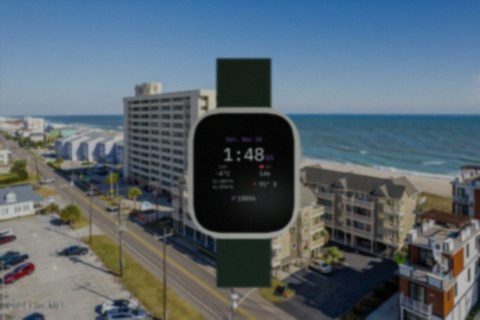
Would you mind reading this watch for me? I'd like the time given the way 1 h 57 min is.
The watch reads 1 h 48 min
